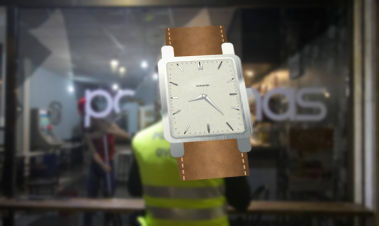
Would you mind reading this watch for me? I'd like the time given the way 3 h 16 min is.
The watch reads 8 h 24 min
